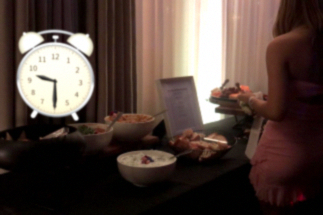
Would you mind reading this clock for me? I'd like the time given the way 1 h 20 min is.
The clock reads 9 h 30 min
